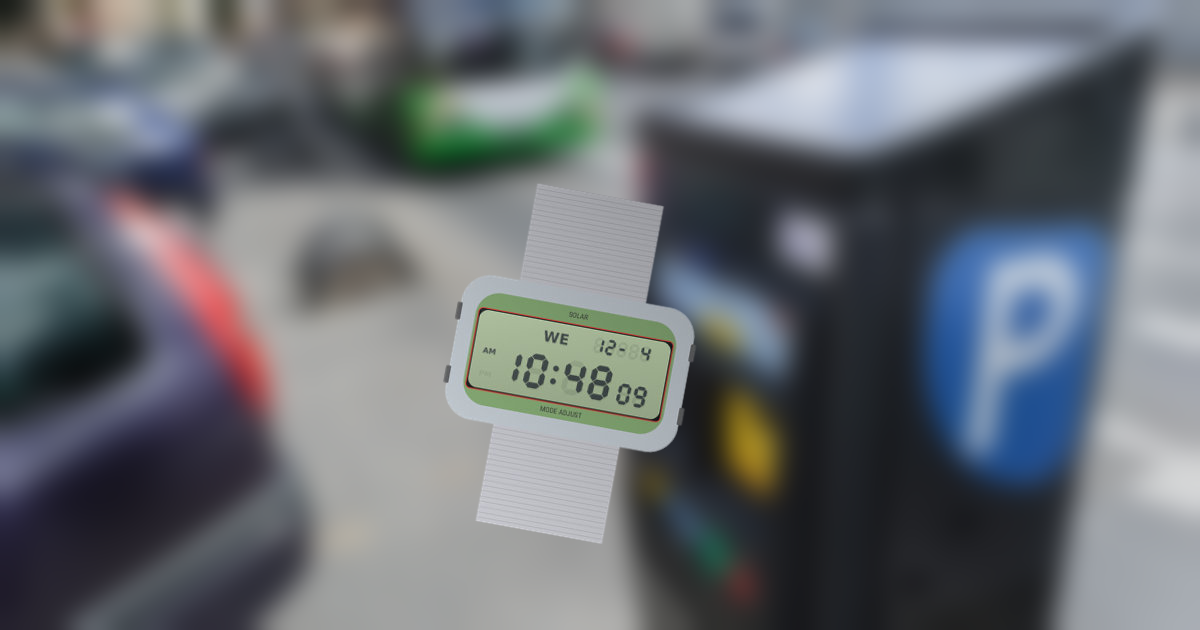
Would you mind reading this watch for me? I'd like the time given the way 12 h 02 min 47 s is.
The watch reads 10 h 48 min 09 s
